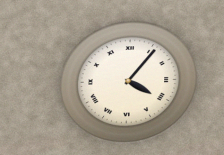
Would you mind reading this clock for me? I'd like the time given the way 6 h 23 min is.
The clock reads 4 h 06 min
